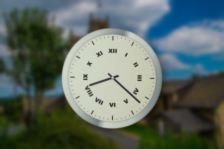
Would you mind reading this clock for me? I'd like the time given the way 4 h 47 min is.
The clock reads 8 h 22 min
